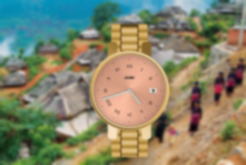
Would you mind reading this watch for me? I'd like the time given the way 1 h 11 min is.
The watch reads 4 h 42 min
